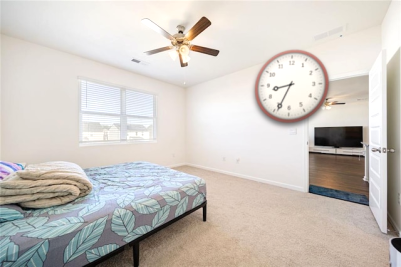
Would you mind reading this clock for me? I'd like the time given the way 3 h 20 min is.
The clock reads 8 h 34 min
